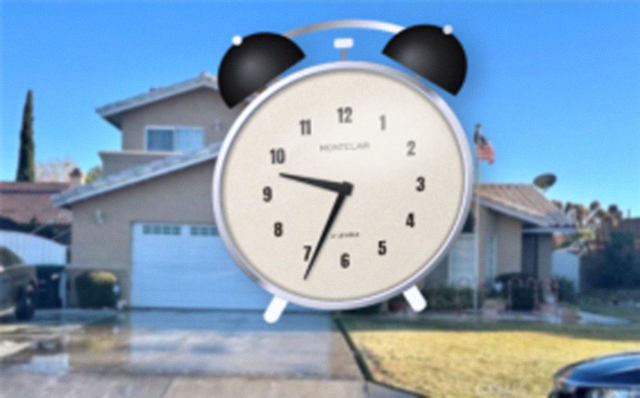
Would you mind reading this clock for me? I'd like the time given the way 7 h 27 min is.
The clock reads 9 h 34 min
